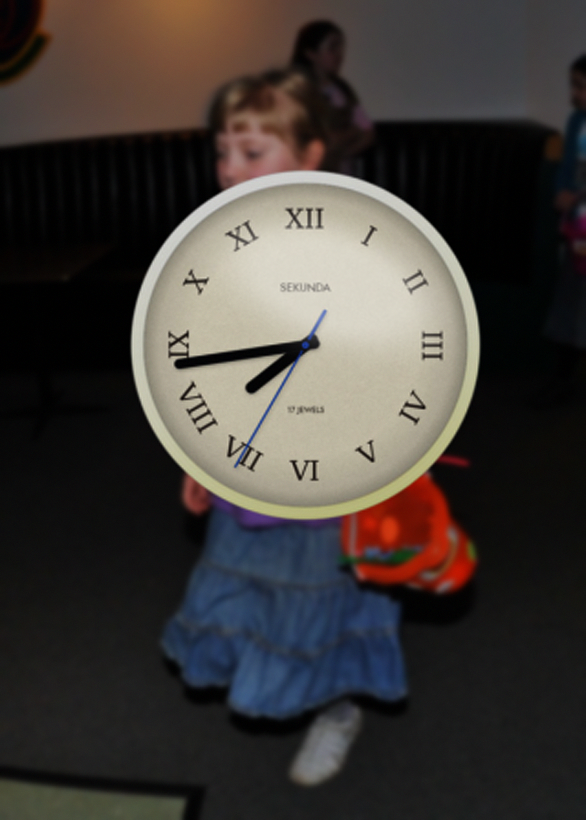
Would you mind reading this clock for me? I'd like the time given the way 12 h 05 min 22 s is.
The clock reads 7 h 43 min 35 s
